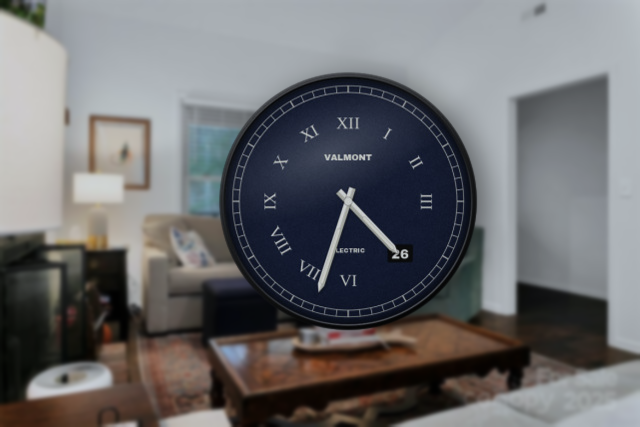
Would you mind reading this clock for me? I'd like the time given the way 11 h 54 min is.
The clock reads 4 h 33 min
